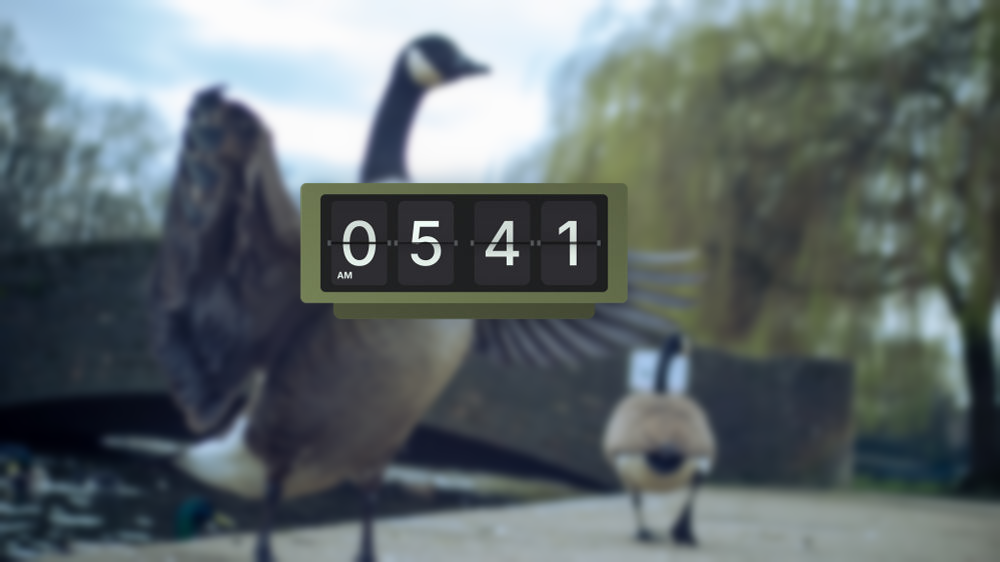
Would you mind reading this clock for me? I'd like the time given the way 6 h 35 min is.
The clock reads 5 h 41 min
